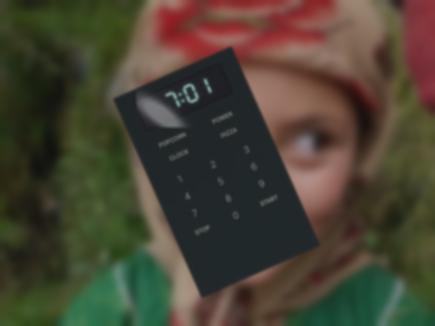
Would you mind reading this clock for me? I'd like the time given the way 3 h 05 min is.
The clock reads 7 h 01 min
